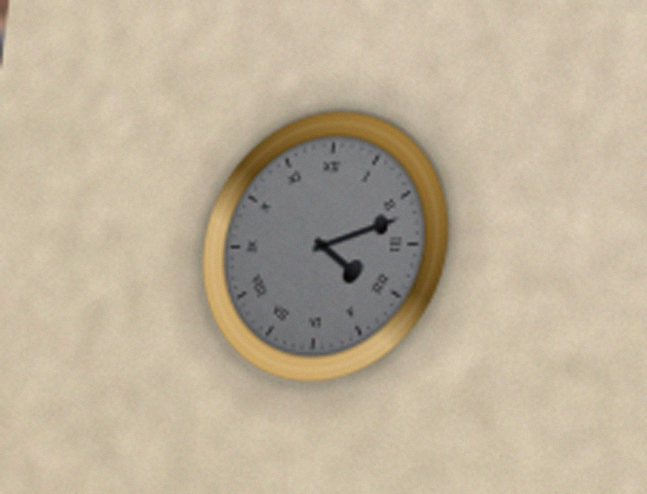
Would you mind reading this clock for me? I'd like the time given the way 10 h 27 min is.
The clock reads 4 h 12 min
